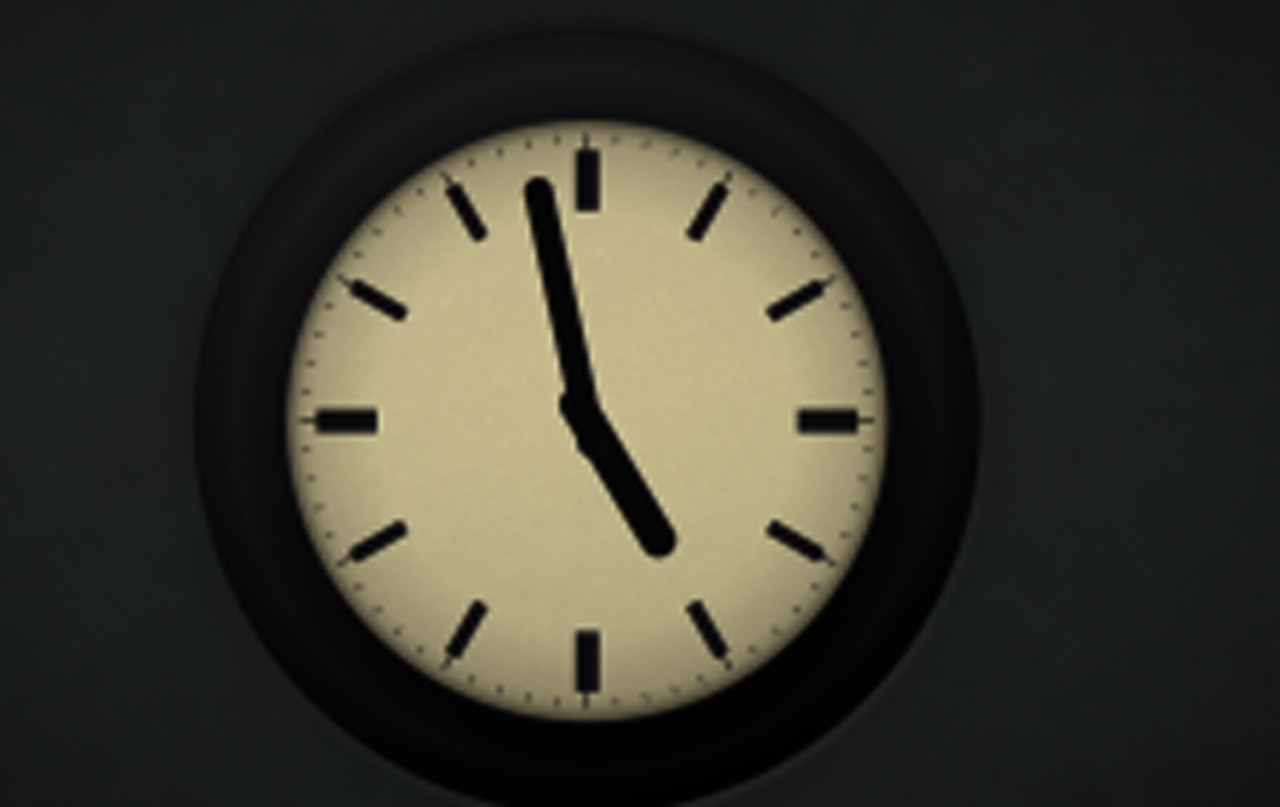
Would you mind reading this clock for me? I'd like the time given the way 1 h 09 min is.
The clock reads 4 h 58 min
